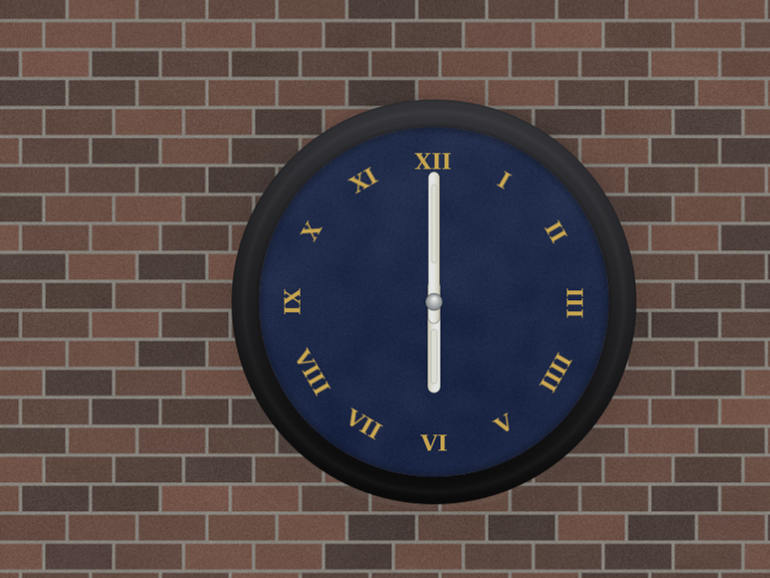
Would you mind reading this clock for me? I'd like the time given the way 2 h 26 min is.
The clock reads 6 h 00 min
